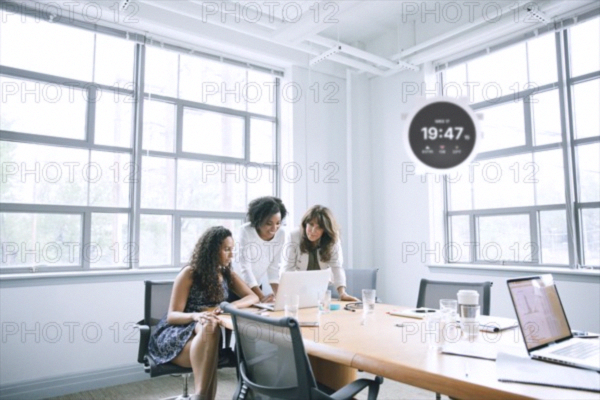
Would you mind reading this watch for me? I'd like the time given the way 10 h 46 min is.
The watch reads 19 h 47 min
